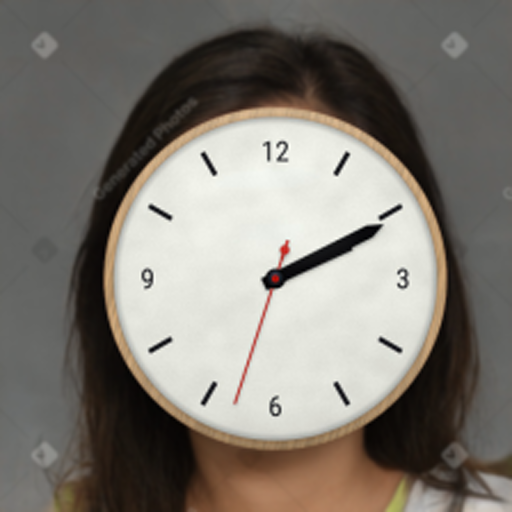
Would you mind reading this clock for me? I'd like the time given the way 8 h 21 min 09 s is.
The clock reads 2 h 10 min 33 s
